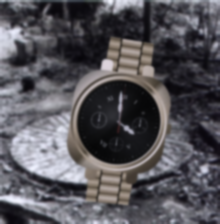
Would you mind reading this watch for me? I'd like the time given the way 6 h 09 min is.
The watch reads 3 h 59 min
